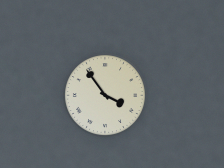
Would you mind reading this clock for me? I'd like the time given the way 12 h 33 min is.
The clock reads 3 h 54 min
